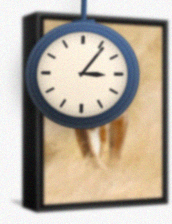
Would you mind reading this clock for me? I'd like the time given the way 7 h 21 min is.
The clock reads 3 h 06 min
